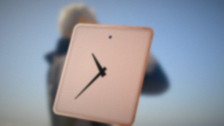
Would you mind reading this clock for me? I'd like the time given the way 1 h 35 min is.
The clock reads 10 h 36 min
